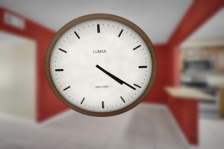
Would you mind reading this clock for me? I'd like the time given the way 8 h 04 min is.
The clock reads 4 h 21 min
